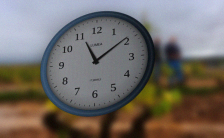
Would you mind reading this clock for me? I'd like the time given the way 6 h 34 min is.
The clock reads 11 h 09 min
